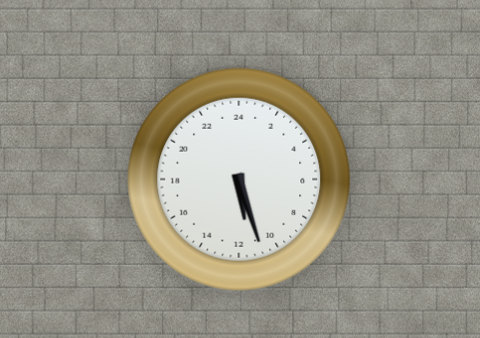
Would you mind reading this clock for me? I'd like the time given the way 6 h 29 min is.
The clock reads 11 h 27 min
